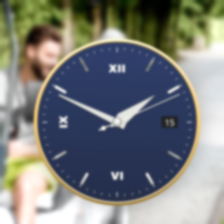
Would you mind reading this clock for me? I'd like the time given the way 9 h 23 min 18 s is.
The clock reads 1 h 49 min 11 s
